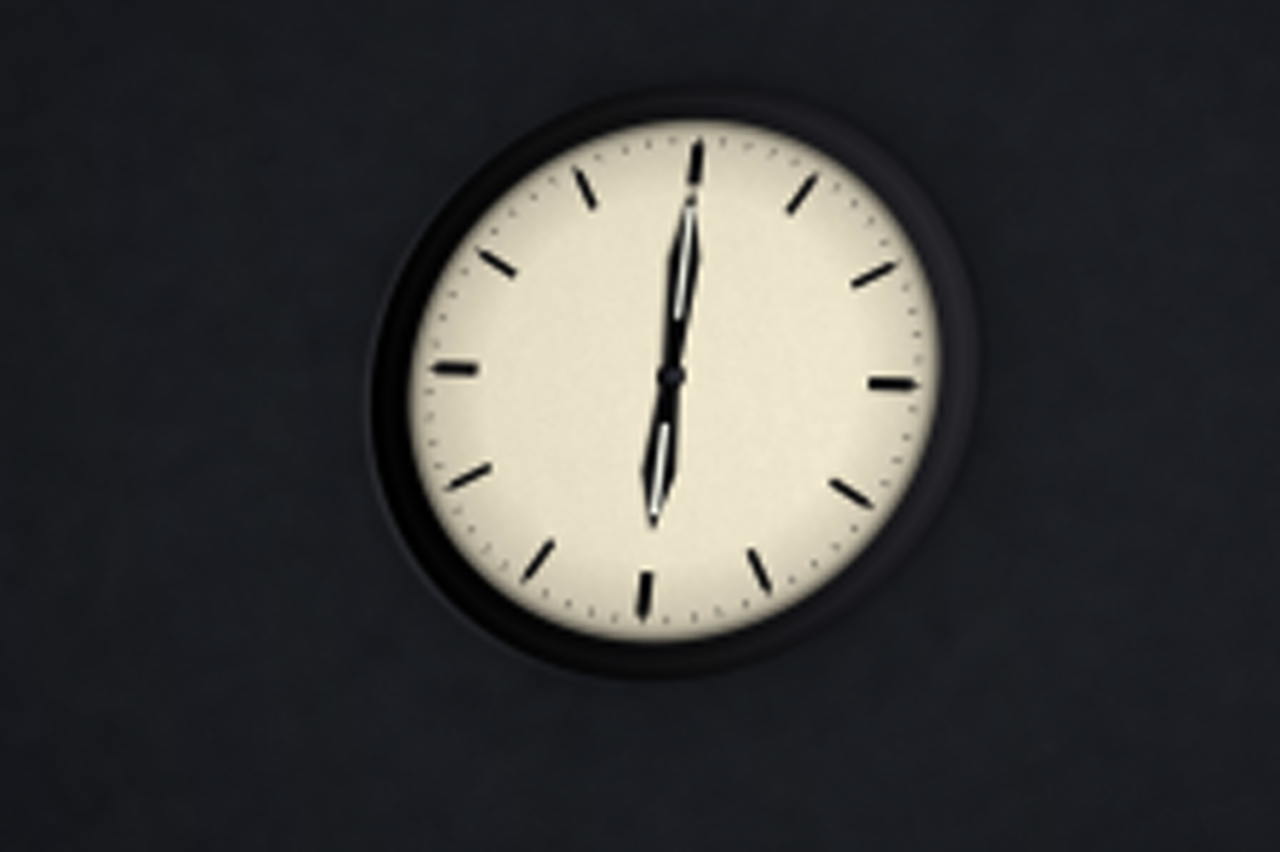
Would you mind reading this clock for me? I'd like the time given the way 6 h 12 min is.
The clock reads 6 h 00 min
